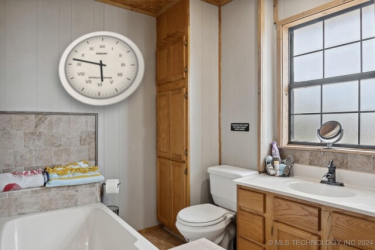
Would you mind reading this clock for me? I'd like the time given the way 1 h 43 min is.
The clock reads 5 h 47 min
